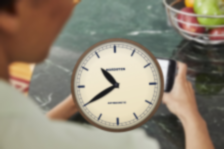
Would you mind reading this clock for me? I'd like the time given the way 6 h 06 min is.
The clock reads 10 h 40 min
